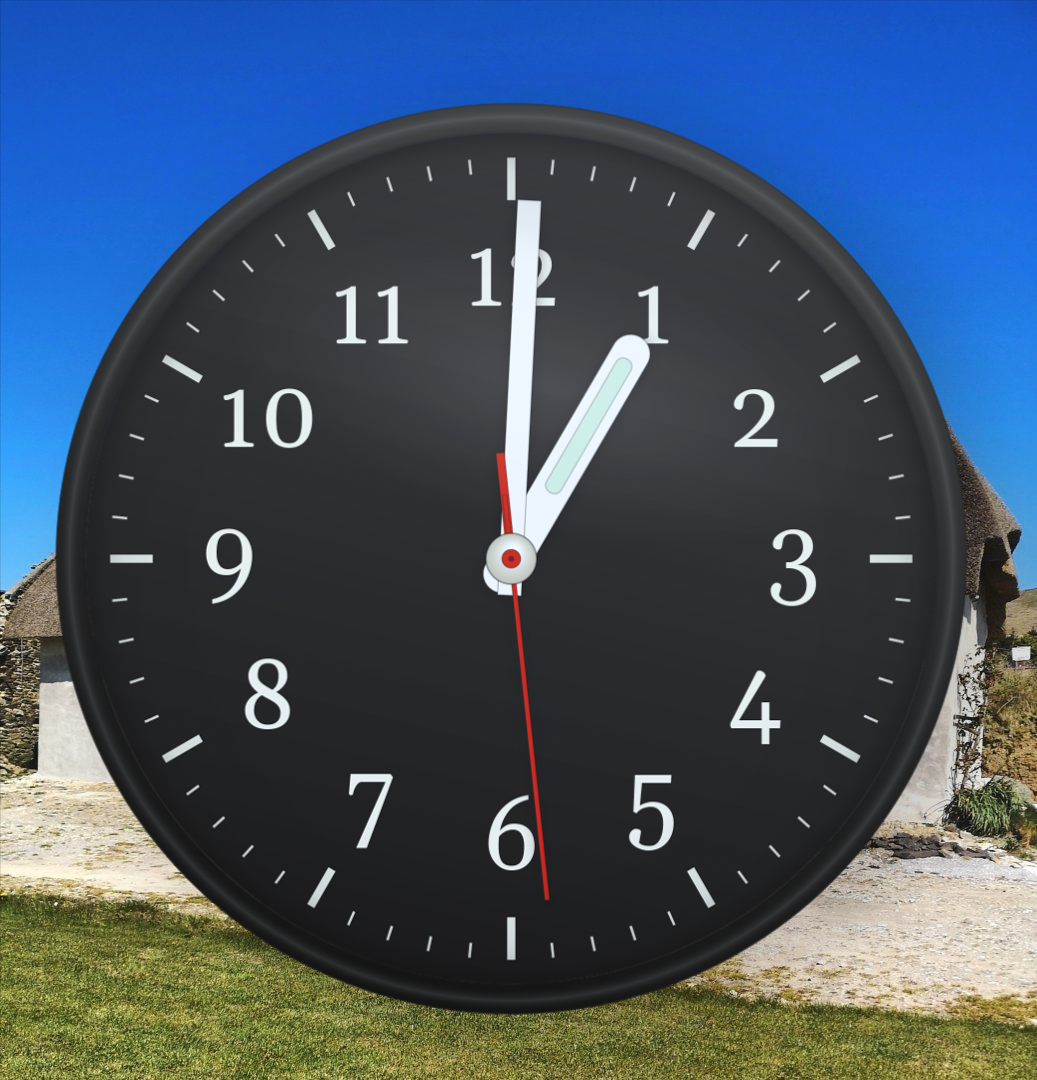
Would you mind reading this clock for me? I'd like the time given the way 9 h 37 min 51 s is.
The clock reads 1 h 00 min 29 s
